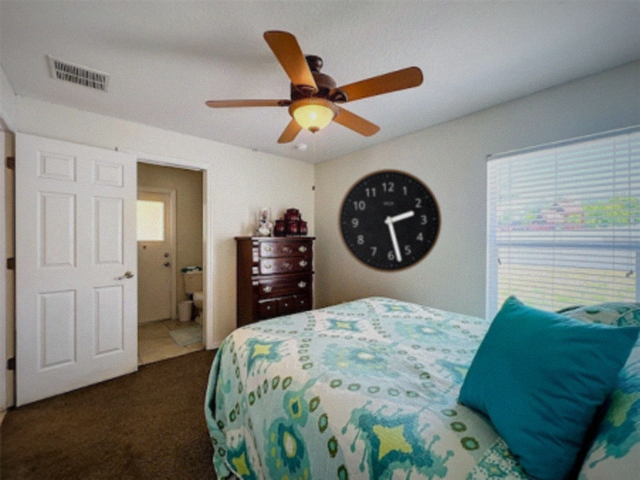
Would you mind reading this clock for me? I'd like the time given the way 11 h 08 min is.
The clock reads 2 h 28 min
